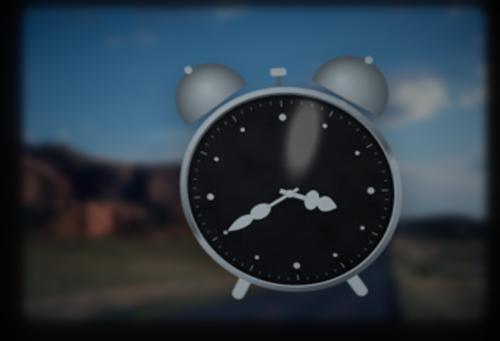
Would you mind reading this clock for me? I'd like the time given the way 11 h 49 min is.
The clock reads 3 h 40 min
